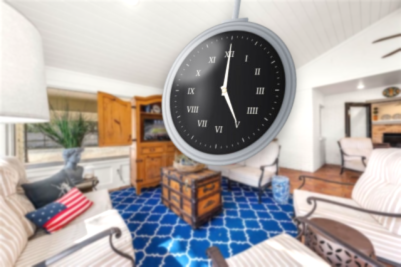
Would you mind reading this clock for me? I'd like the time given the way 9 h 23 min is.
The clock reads 5 h 00 min
